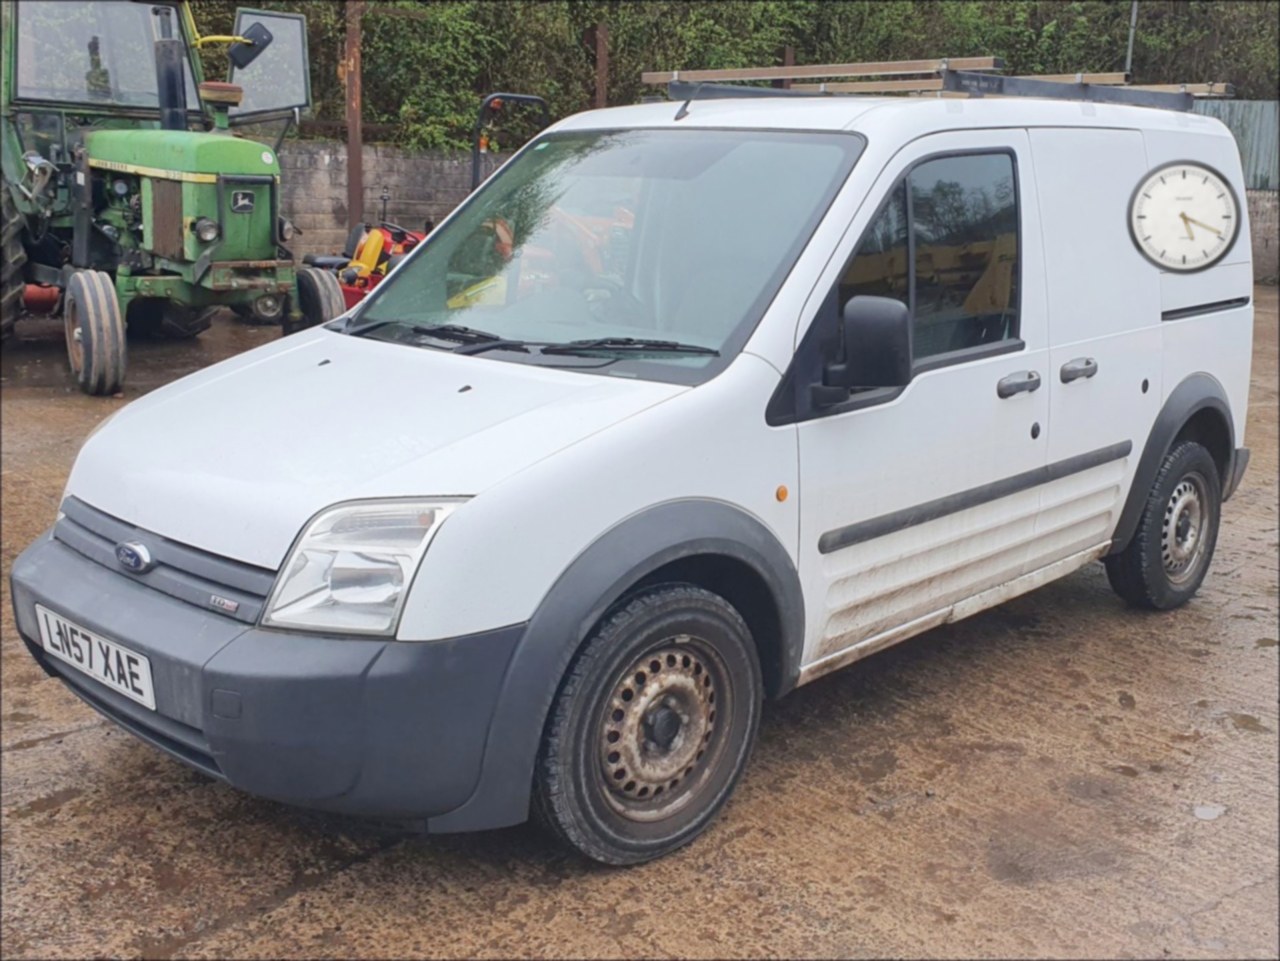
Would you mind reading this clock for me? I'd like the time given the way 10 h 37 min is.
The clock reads 5 h 19 min
